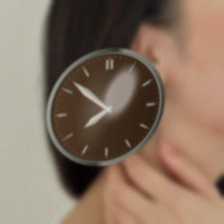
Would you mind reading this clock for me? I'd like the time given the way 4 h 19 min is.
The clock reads 7 h 52 min
